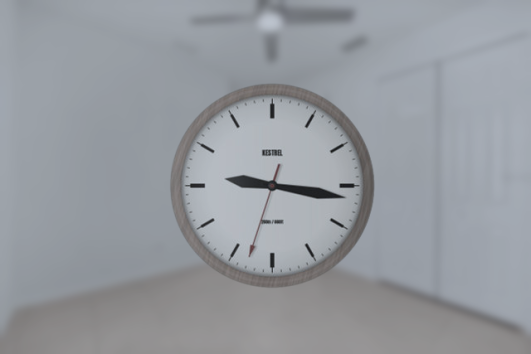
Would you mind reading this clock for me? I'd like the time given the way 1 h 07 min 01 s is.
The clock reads 9 h 16 min 33 s
